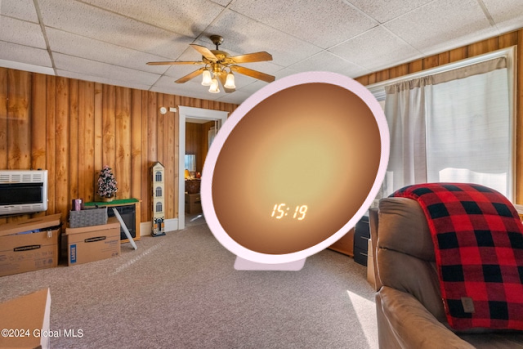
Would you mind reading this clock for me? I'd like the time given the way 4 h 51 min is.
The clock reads 15 h 19 min
